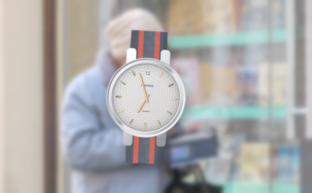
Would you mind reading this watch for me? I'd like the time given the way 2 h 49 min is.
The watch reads 6 h 57 min
